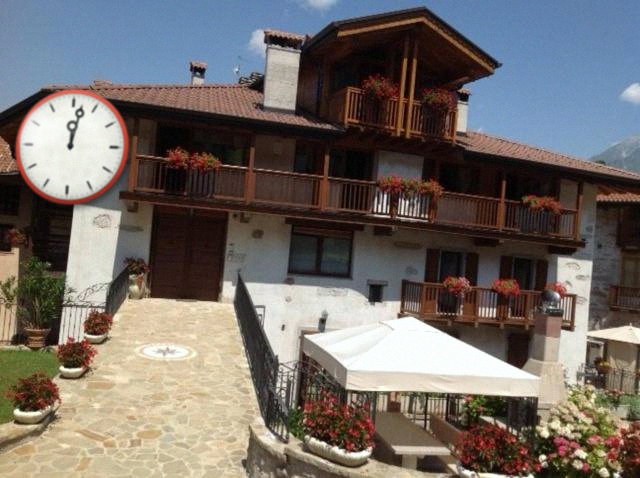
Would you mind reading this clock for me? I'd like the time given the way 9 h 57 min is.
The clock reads 12 h 02 min
